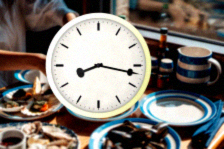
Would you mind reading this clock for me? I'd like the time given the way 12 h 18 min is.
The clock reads 8 h 17 min
